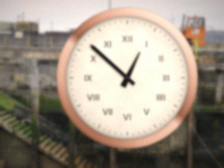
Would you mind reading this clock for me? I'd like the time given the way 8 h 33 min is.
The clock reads 12 h 52 min
